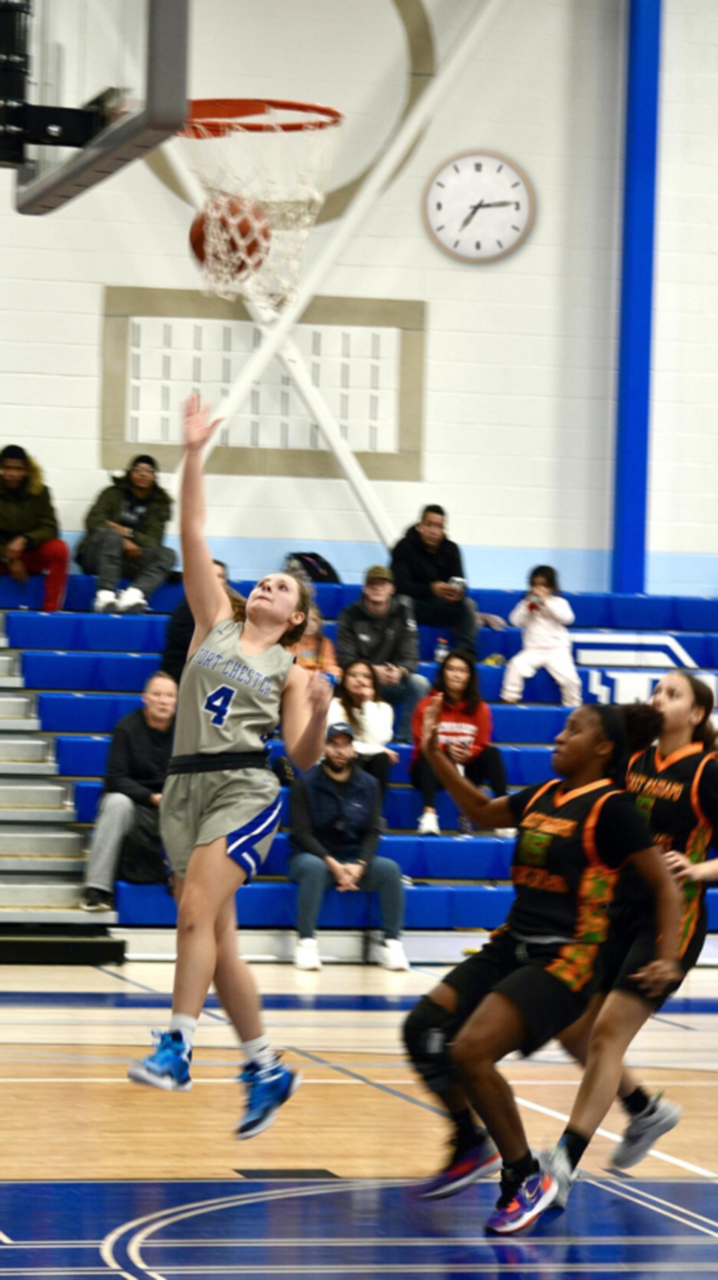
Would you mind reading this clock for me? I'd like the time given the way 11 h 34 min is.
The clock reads 7 h 14 min
